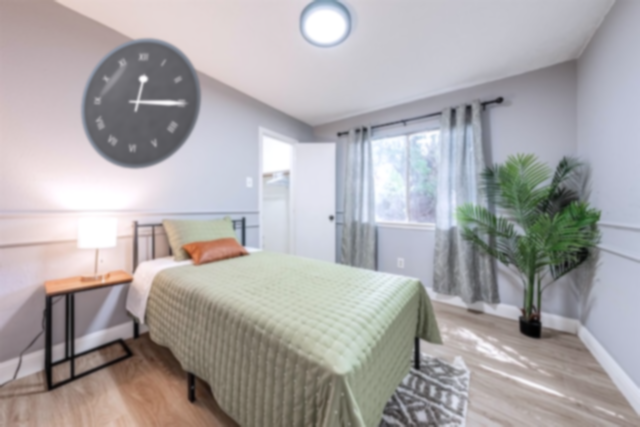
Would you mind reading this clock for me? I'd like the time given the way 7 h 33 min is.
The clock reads 12 h 15 min
